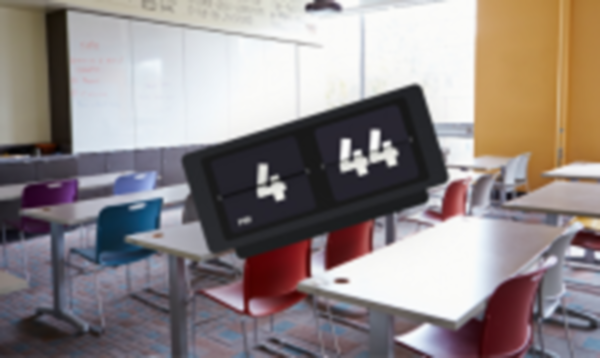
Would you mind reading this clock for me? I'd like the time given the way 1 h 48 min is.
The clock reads 4 h 44 min
